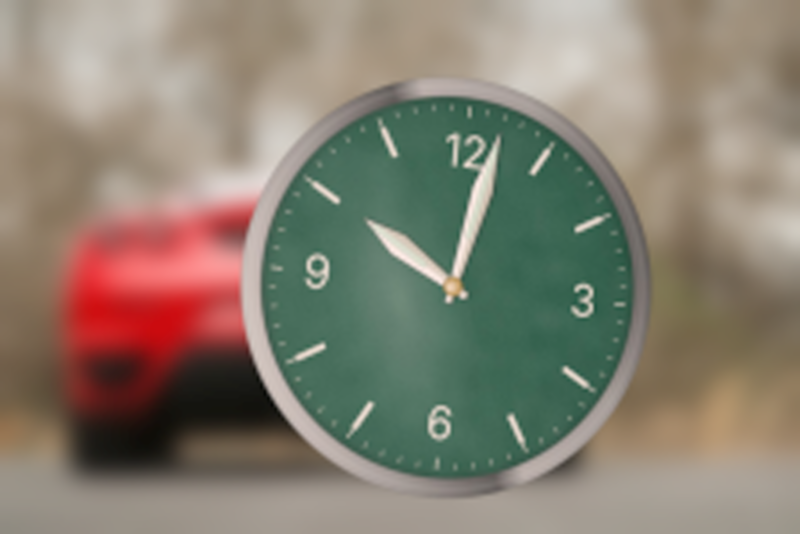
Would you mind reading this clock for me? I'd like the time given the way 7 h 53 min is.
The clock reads 10 h 02 min
